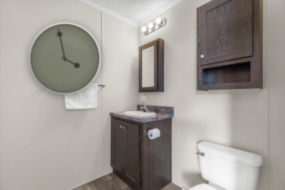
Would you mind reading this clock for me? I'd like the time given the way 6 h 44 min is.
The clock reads 3 h 58 min
